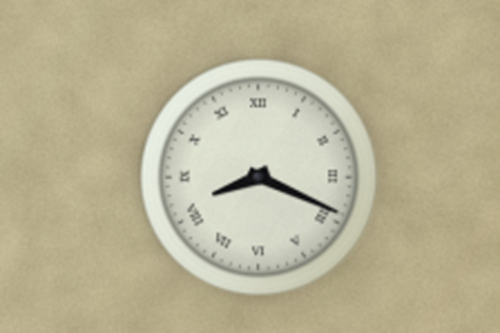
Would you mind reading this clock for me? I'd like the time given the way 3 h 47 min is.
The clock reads 8 h 19 min
